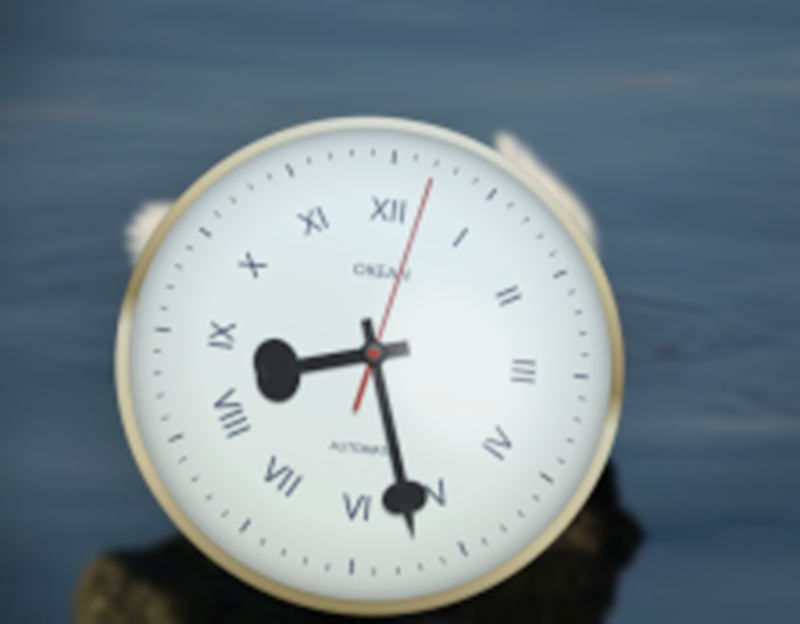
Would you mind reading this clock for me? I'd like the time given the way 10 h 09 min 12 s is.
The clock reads 8 h 27 min 02 s
